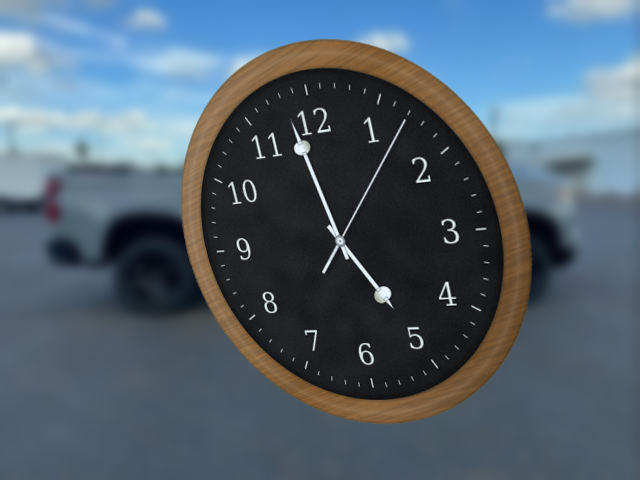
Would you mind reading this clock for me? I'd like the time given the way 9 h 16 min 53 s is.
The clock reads 4 h 58 min 07 s
